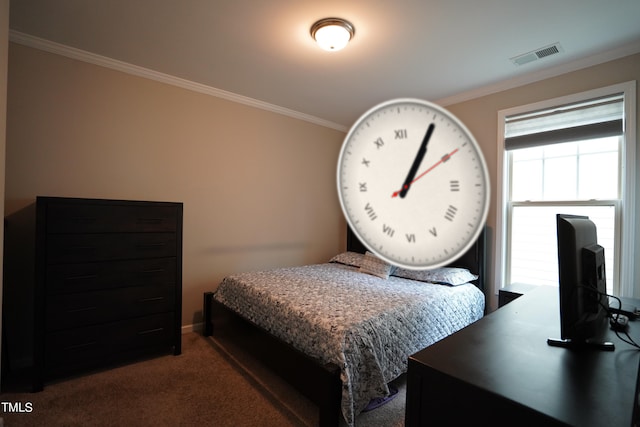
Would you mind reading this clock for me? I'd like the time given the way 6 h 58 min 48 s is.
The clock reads 1 h 05 min 10 s
